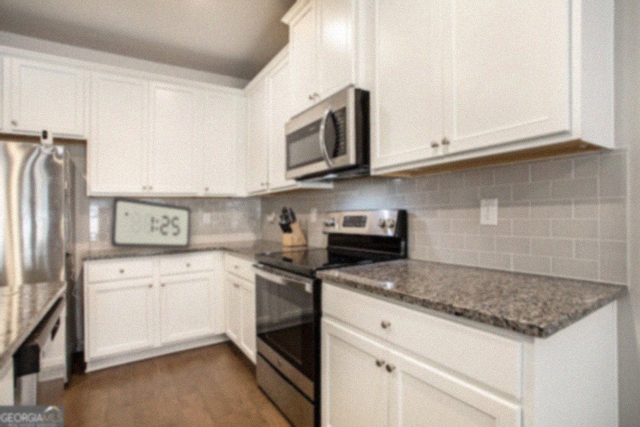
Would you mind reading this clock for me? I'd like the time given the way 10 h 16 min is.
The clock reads 1 h 25 min
